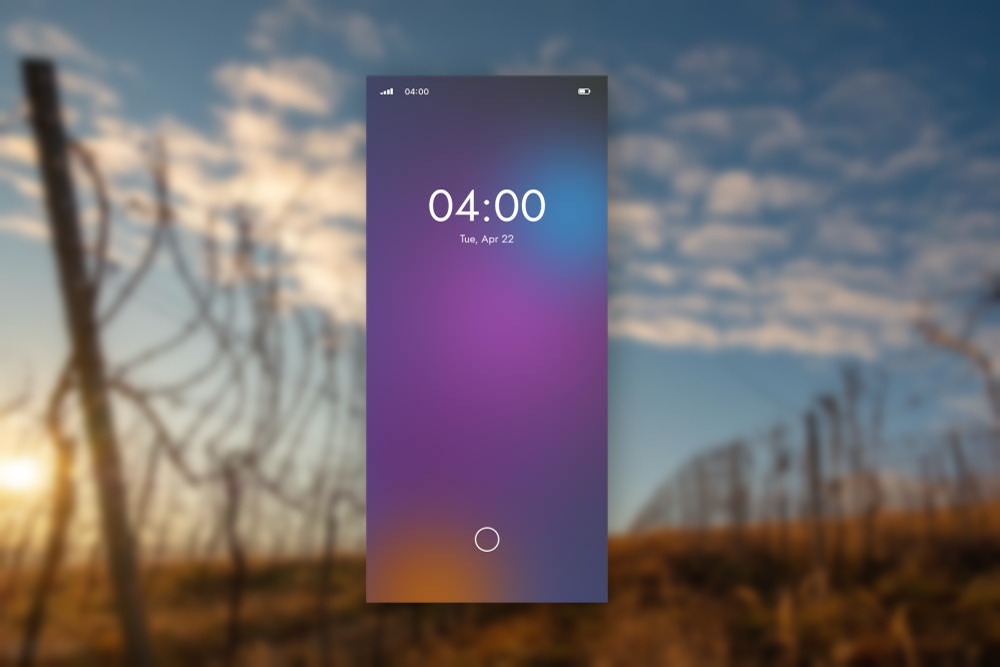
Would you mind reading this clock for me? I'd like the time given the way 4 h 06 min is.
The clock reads 4 h 00 min
